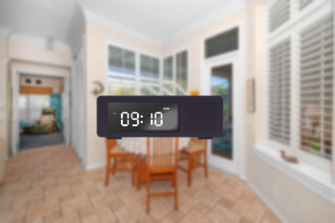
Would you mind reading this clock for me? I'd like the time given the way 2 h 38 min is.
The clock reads 9 h 10 min
